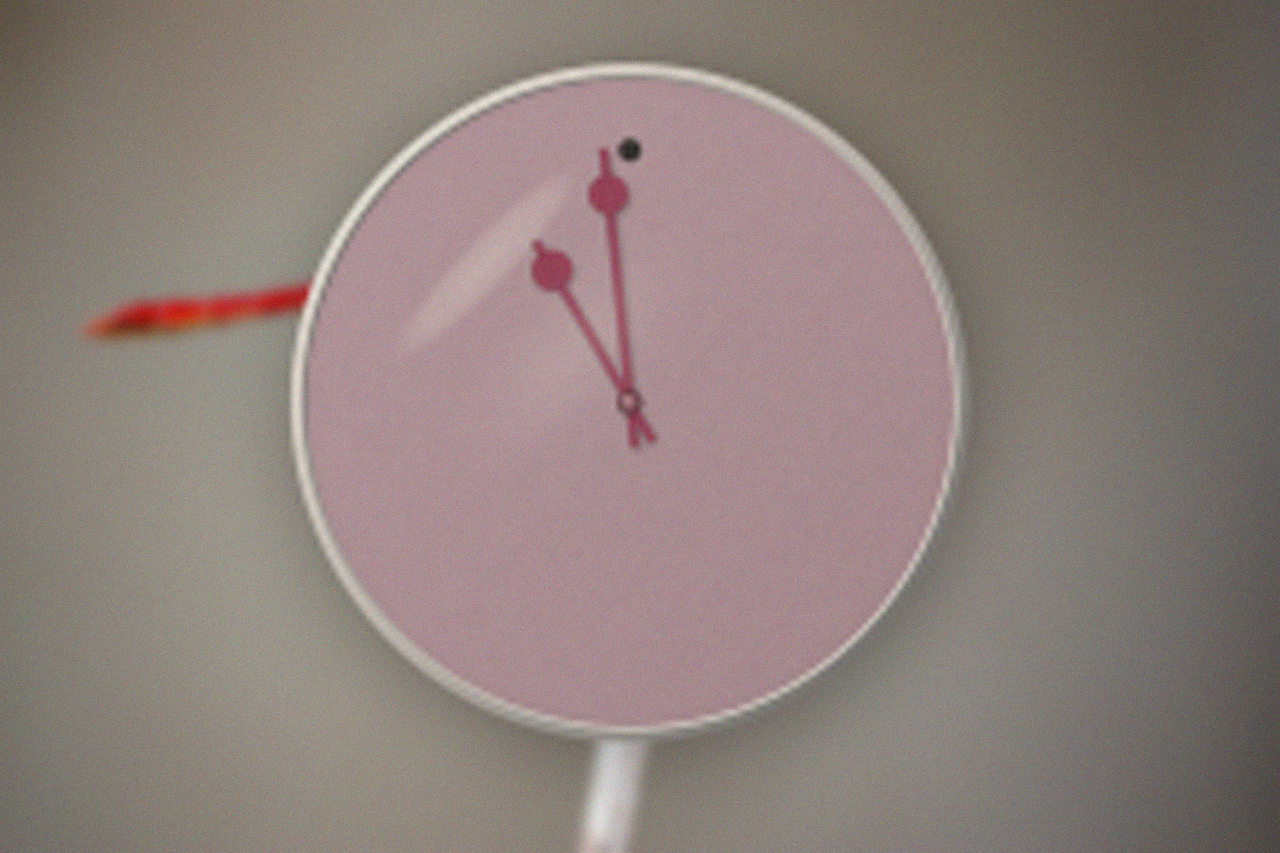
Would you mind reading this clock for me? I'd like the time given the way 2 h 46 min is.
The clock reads 10 h 59 min
